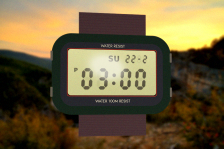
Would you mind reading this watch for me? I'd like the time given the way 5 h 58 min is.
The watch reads 3 h 00 min
